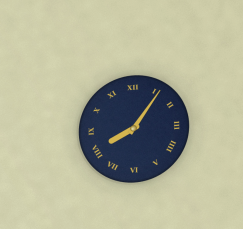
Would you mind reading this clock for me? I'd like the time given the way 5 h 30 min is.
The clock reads 8 h 06 min
